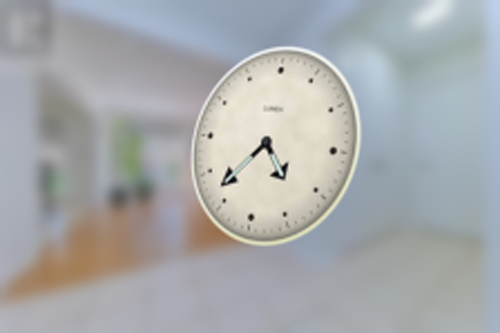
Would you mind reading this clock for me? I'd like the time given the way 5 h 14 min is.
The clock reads 4 h 37 min
